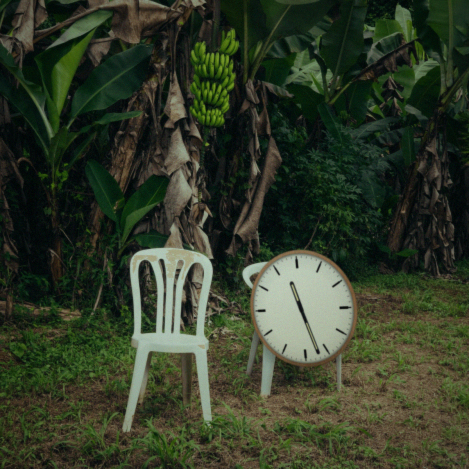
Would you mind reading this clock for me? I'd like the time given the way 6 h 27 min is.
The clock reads 11 h 27 min
